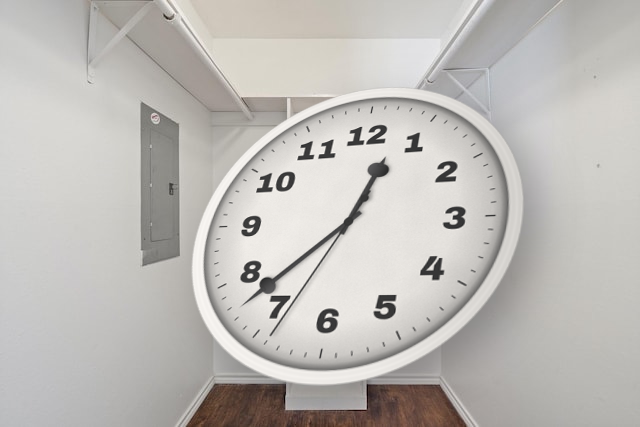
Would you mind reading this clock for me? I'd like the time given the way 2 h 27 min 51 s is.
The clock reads 12 h 37 min 34 s
